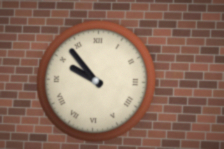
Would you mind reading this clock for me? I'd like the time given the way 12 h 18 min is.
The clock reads 9 h 53 min
